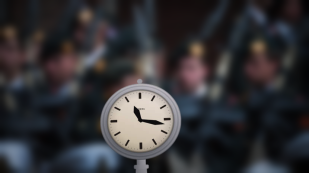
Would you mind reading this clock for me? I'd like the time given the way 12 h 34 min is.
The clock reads 11 h 17 min
